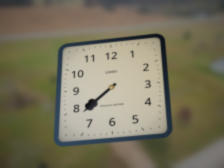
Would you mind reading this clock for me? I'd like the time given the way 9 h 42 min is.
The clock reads 7 h 38 min
